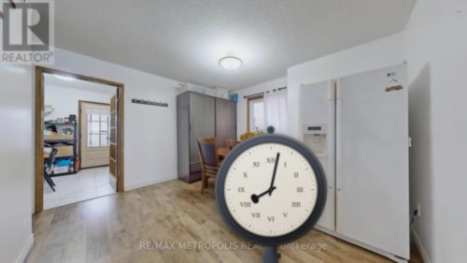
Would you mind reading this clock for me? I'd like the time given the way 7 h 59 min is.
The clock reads 8 h 02 min
